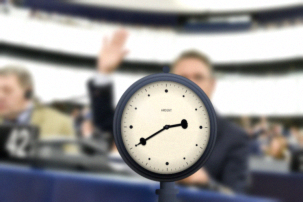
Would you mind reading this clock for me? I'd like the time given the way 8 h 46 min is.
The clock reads 2 h 40 min
